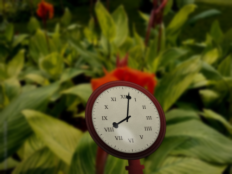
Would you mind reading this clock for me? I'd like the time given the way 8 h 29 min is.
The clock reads 8 h 02 min
